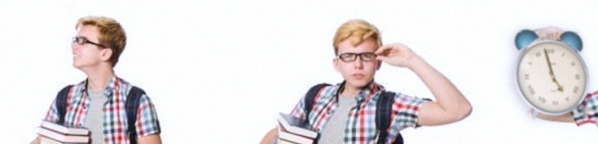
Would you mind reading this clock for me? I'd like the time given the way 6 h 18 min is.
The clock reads 4 h 58 min
